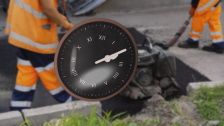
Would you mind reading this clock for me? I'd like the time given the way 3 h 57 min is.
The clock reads 2 h 10 min
